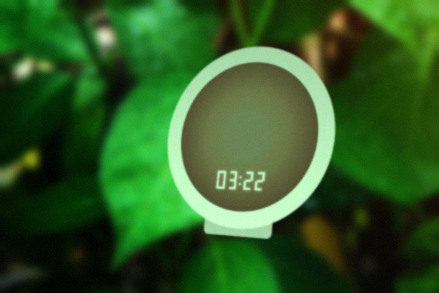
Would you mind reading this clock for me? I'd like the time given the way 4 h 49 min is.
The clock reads 3 h 22 min
